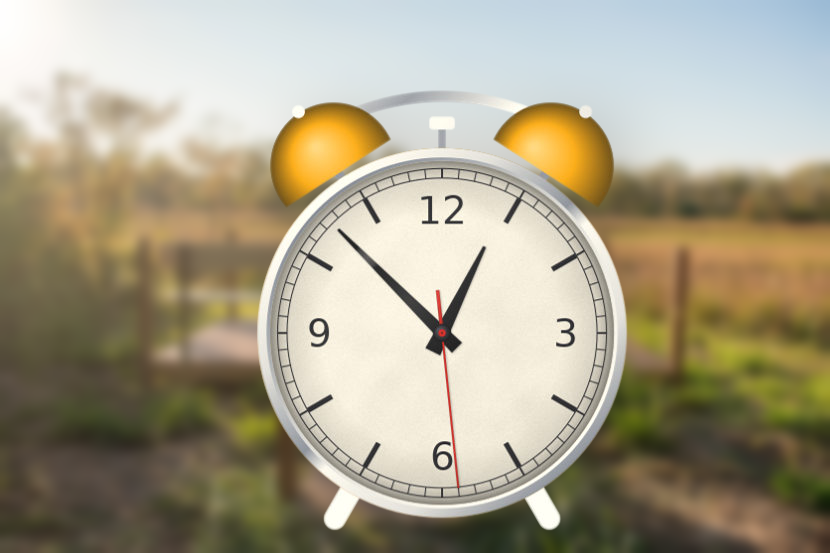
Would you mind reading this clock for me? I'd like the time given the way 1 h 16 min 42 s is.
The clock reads 12 h 52 min 29 s
